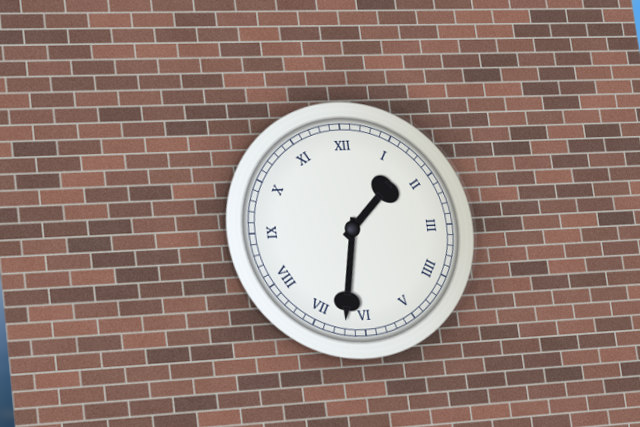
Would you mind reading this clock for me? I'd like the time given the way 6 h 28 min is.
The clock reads 1 h 32 min
